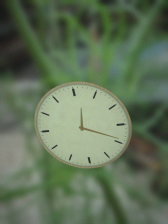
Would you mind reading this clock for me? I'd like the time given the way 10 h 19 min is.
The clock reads 12 h 19 min
